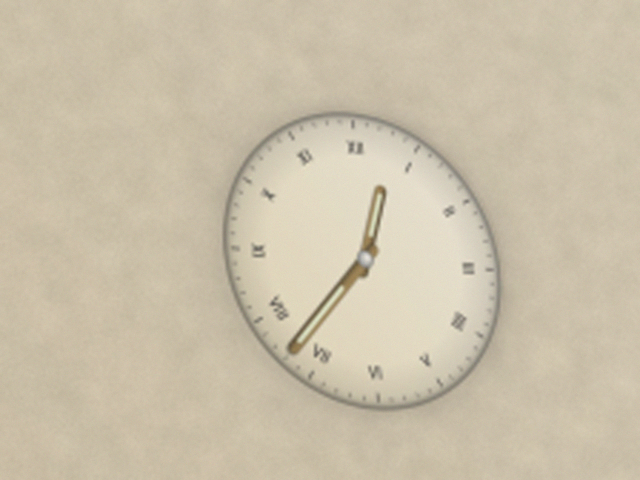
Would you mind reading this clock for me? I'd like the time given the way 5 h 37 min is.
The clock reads 12 h 37 min
